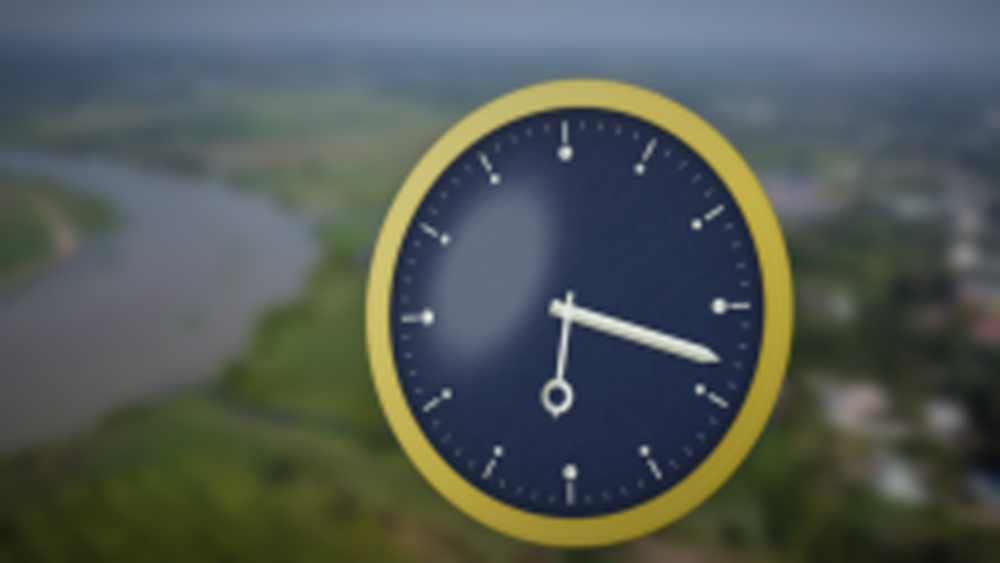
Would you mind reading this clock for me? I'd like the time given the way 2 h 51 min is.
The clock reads 6 h 18 min
